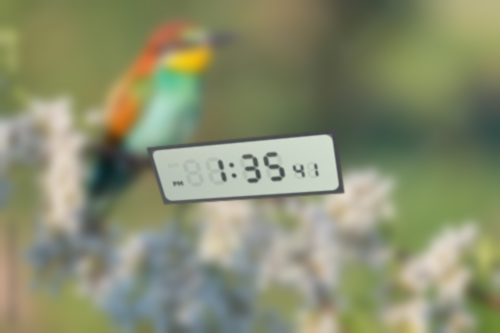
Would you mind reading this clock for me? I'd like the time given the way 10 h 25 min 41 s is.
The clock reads 1 h 35 min 41 s
